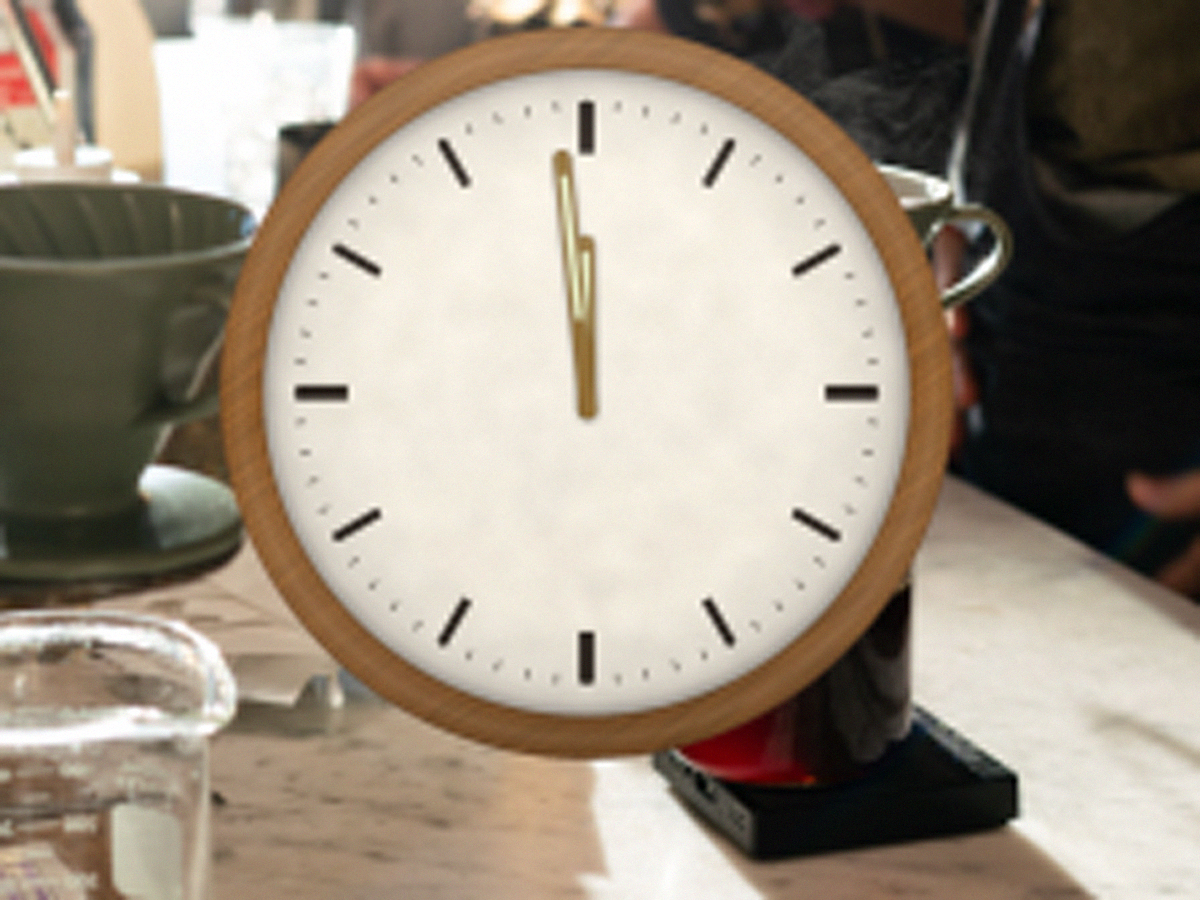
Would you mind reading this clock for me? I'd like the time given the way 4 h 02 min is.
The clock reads 11 h 59 min
